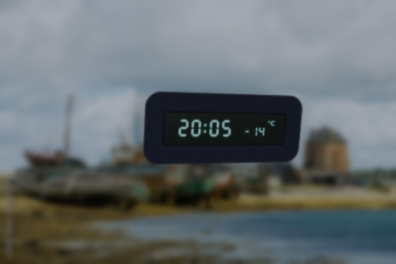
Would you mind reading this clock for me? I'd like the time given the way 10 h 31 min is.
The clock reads 20 h 05 min
